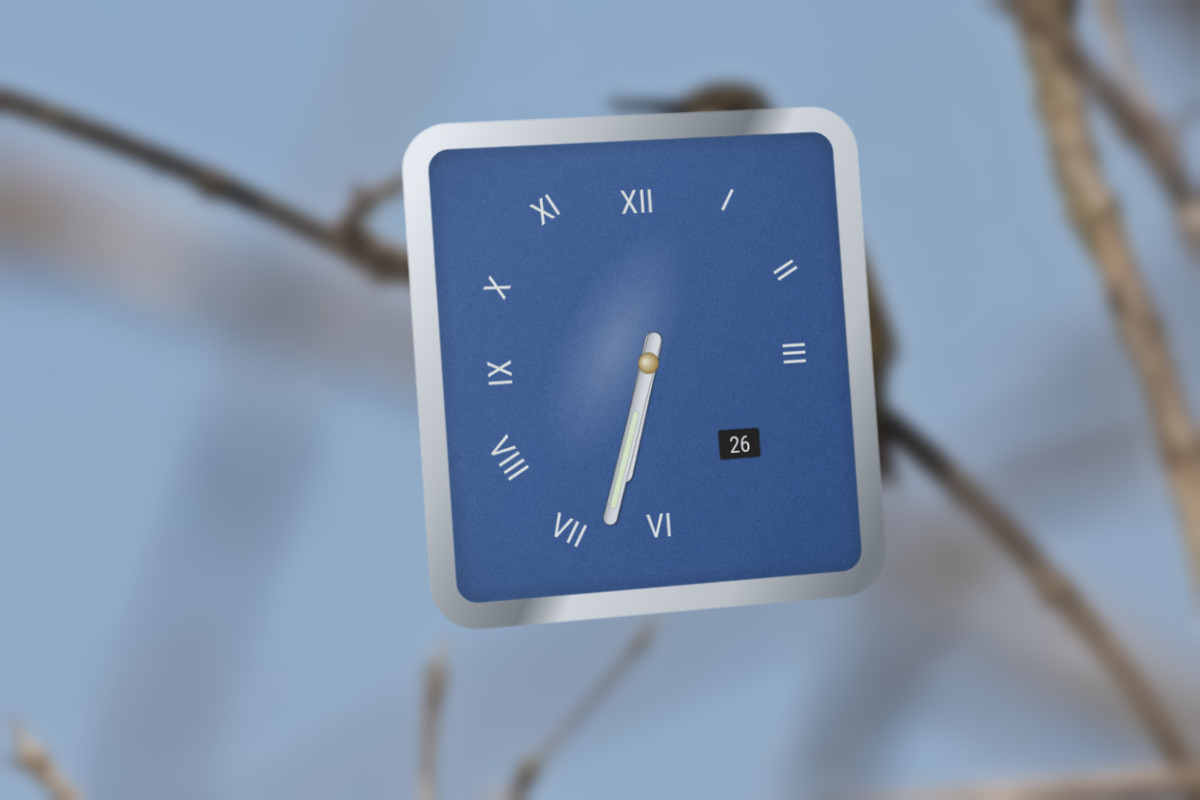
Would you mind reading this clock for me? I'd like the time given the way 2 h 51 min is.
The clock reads 6 h 33 min
